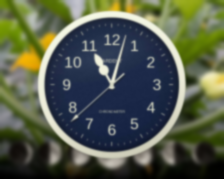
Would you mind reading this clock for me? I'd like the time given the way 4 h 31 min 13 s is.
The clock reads 11 h 02 min 38 s
